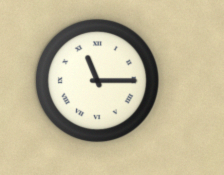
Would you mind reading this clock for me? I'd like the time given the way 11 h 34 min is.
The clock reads 11 h 15 min
